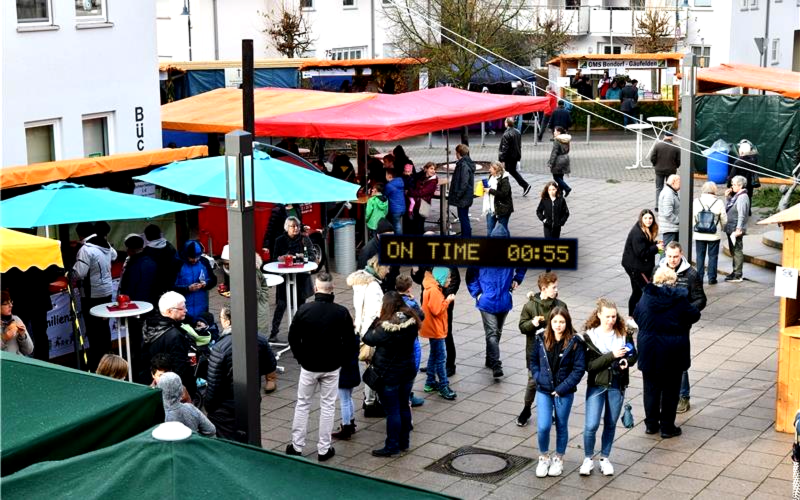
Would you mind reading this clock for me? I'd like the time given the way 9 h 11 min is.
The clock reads 0 h 55 min
